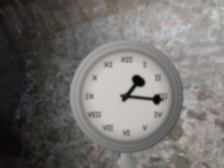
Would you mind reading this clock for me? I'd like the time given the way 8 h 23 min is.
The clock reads 1 h 16 min
